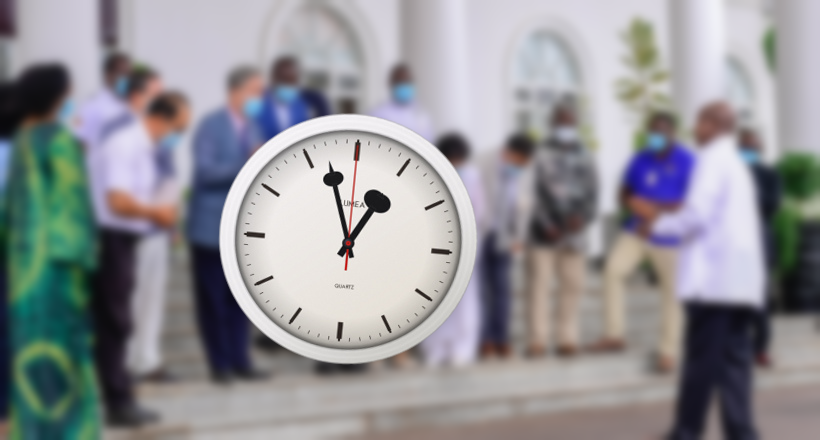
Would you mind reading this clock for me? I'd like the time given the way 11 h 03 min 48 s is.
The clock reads 12 h 57 min 00 s
